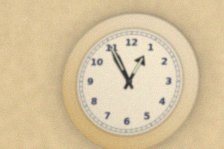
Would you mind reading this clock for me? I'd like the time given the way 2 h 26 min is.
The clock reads 12 h 55 min
